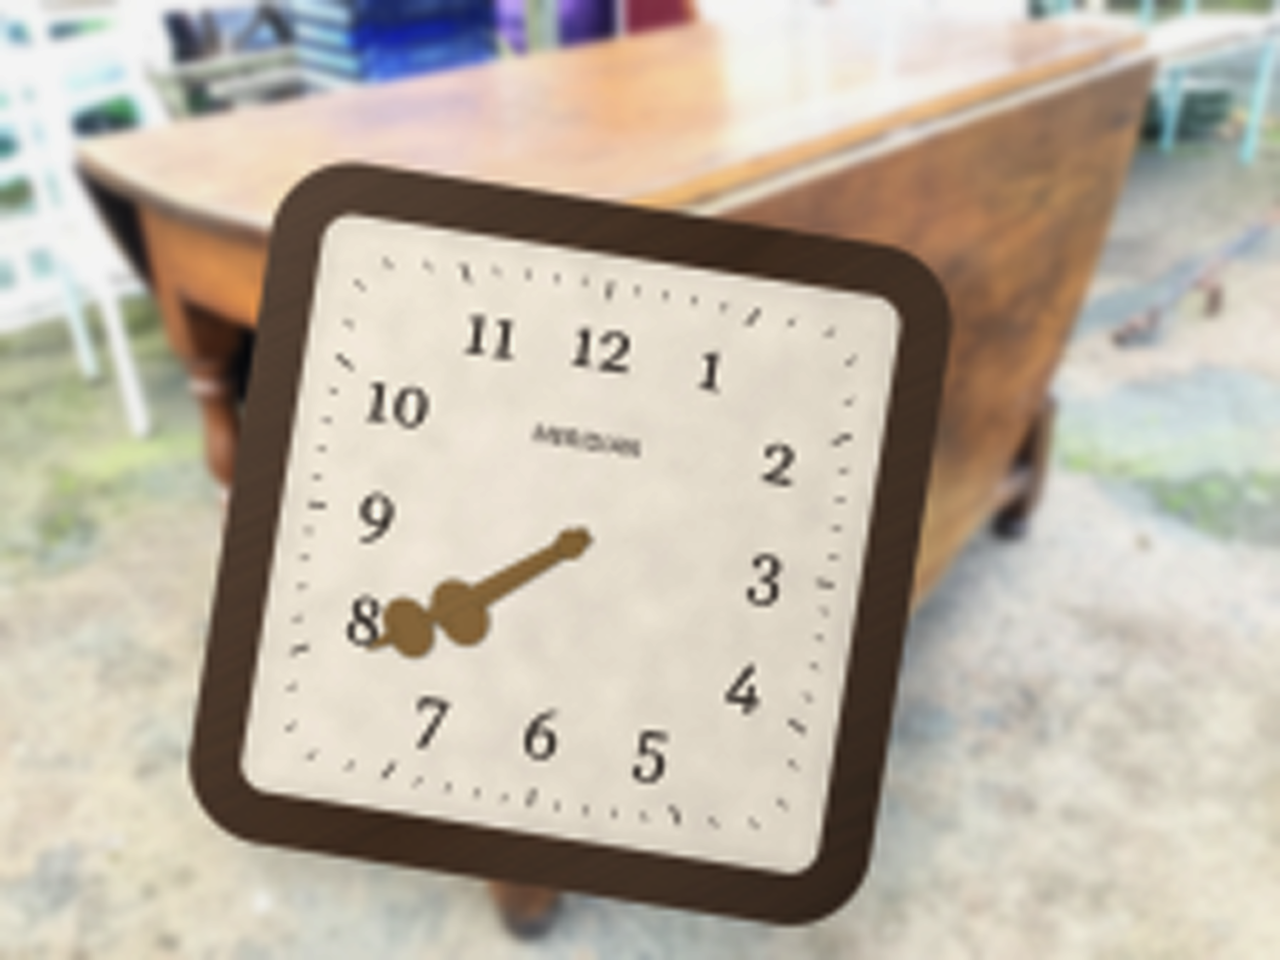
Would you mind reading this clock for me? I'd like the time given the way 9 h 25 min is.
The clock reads 7 h 39 min
